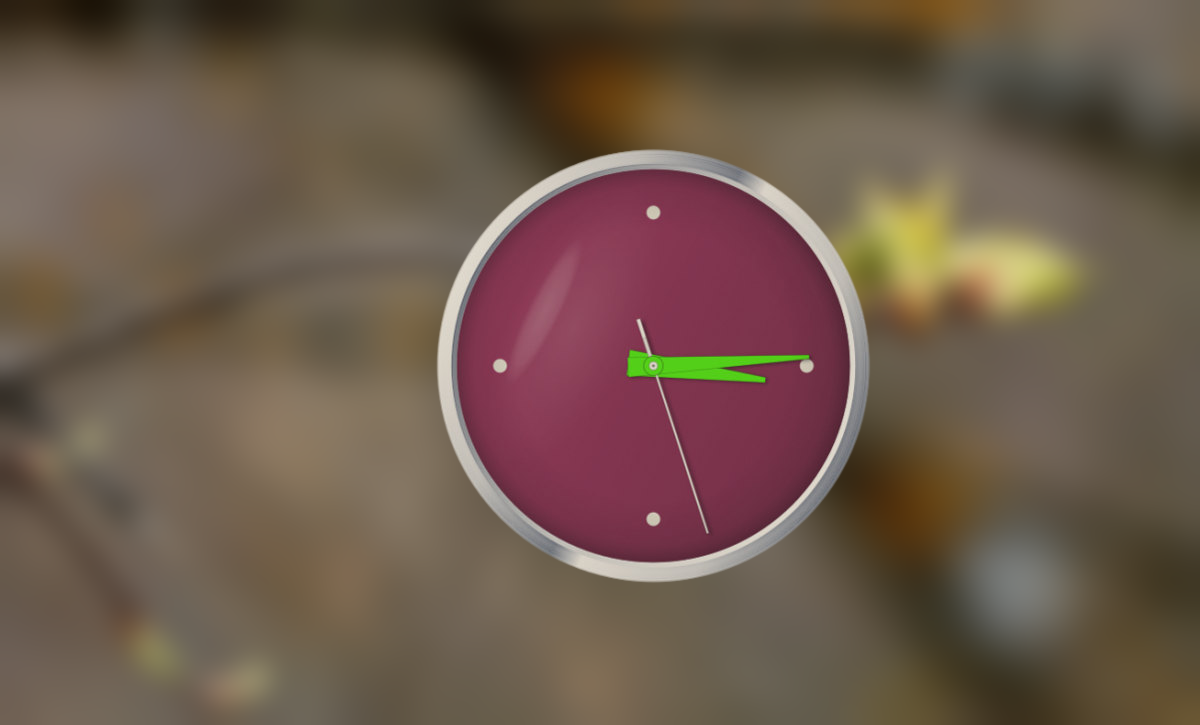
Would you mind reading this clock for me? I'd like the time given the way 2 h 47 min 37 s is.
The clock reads 3 h 14 min 27 s
